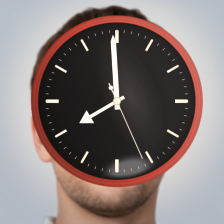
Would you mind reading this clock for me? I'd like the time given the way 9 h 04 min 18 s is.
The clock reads 7 h 59 min 26 s
